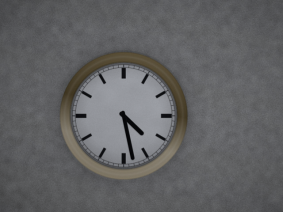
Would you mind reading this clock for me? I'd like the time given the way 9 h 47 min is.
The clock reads 4 h 28 min
